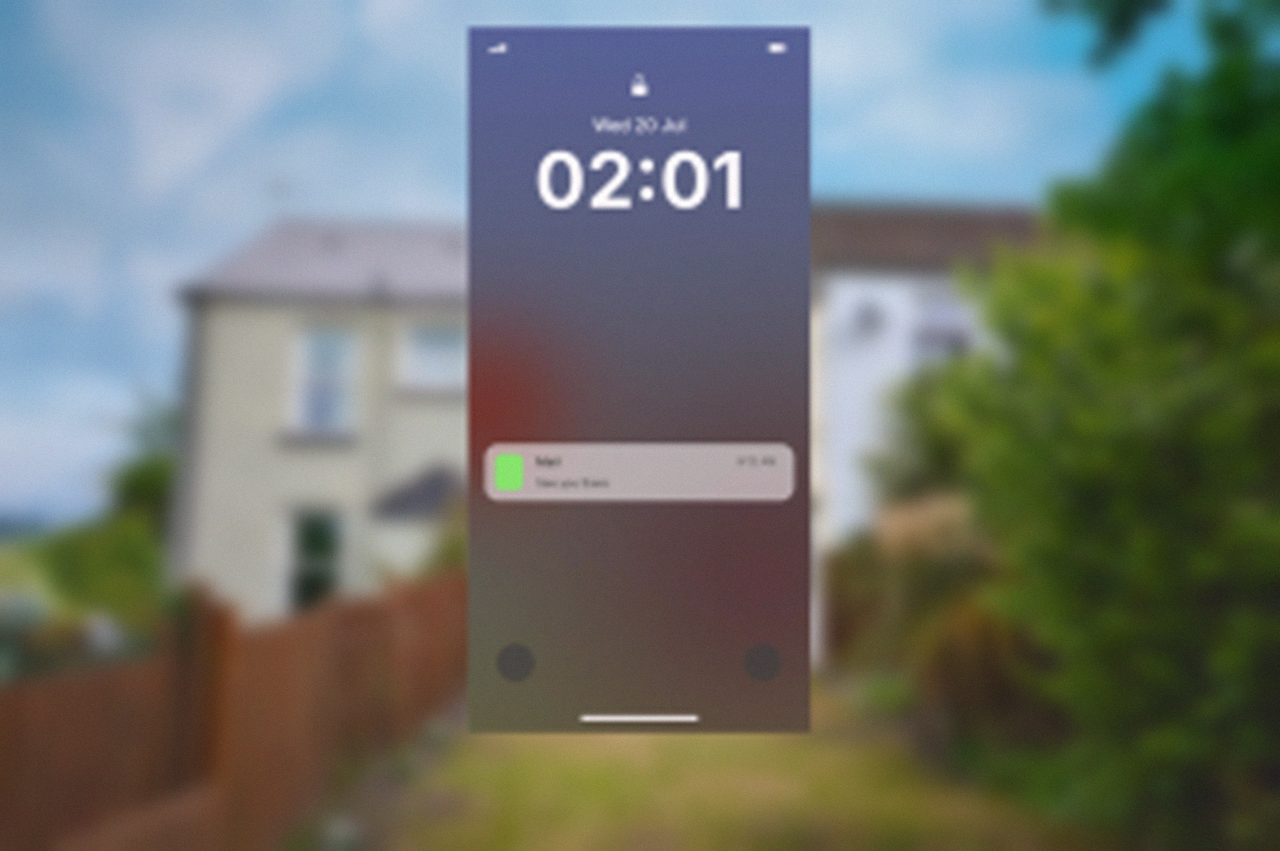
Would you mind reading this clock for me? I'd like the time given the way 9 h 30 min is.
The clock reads 2 h 01 min
